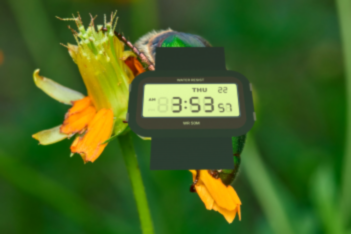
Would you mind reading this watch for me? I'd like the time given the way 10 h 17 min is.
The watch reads 3 h 53 min
